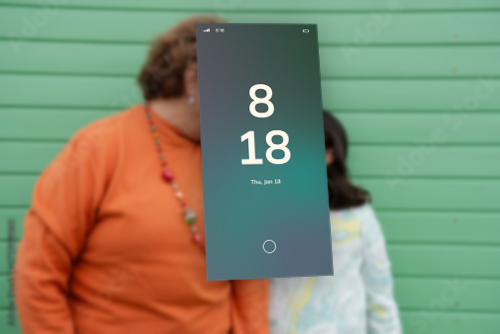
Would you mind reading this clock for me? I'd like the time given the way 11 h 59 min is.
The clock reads 8 h 18 min
